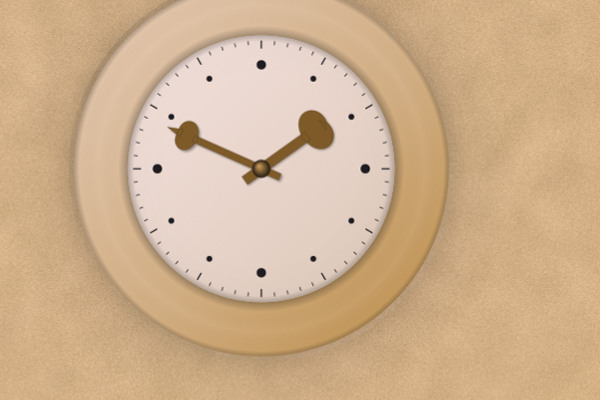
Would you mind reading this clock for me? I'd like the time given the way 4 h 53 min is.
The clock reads 1 h 49 min
